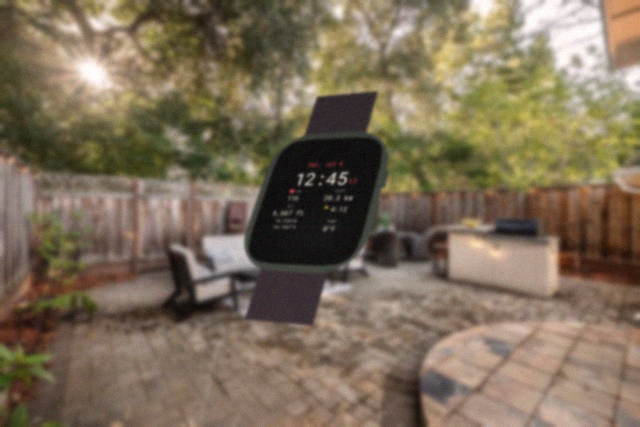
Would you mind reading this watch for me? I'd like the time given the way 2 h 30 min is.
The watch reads 12 h 45 min
